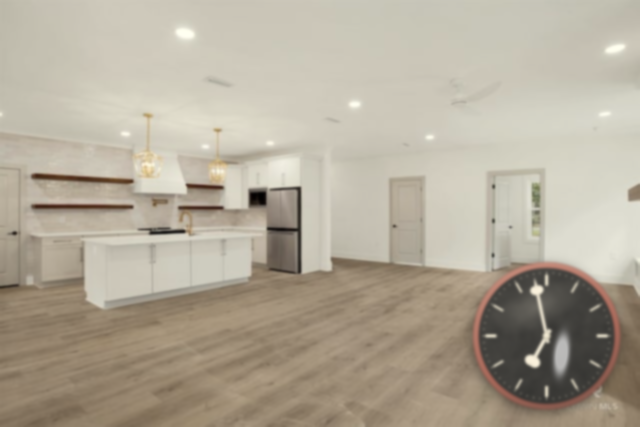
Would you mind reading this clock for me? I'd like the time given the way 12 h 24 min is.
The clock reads 6 h 58 min
